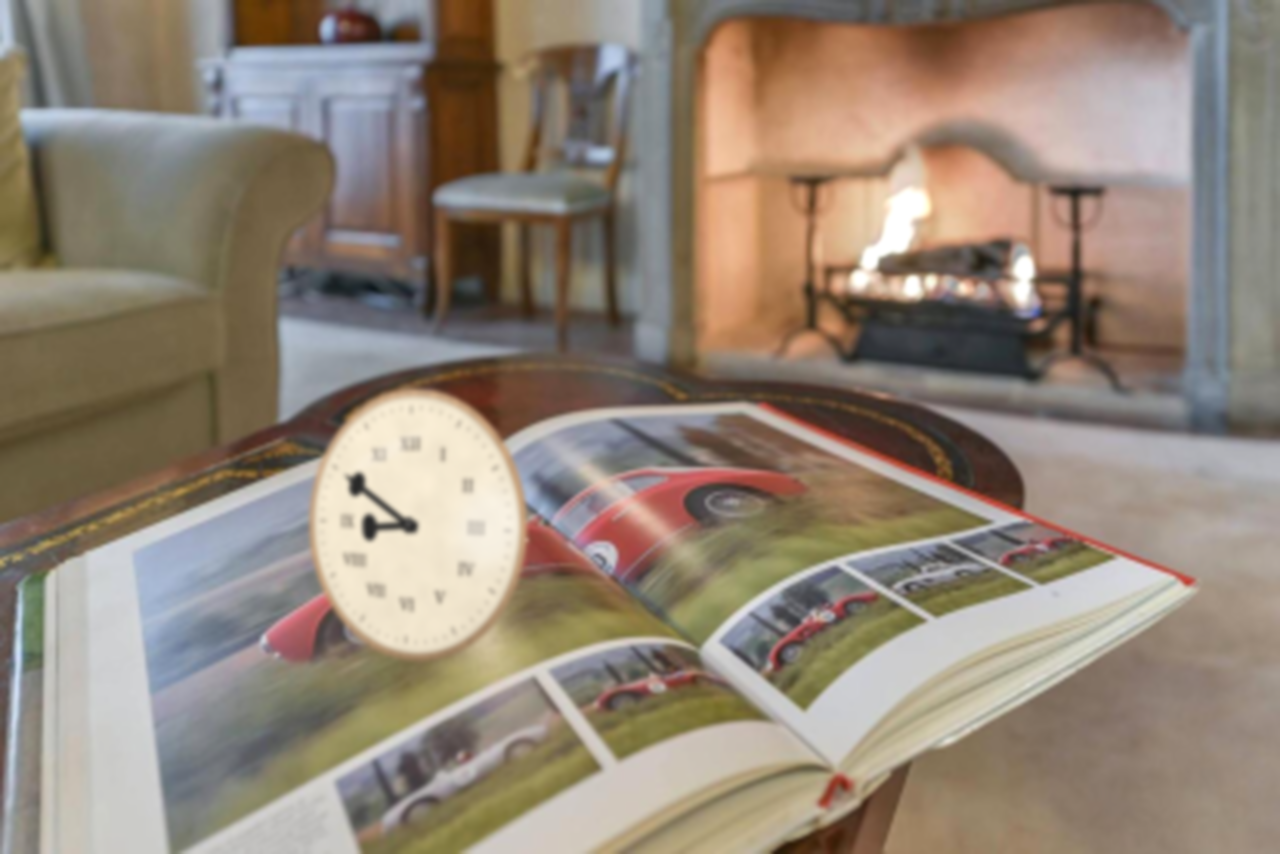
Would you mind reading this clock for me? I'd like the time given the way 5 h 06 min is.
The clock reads 8 h 50 min
